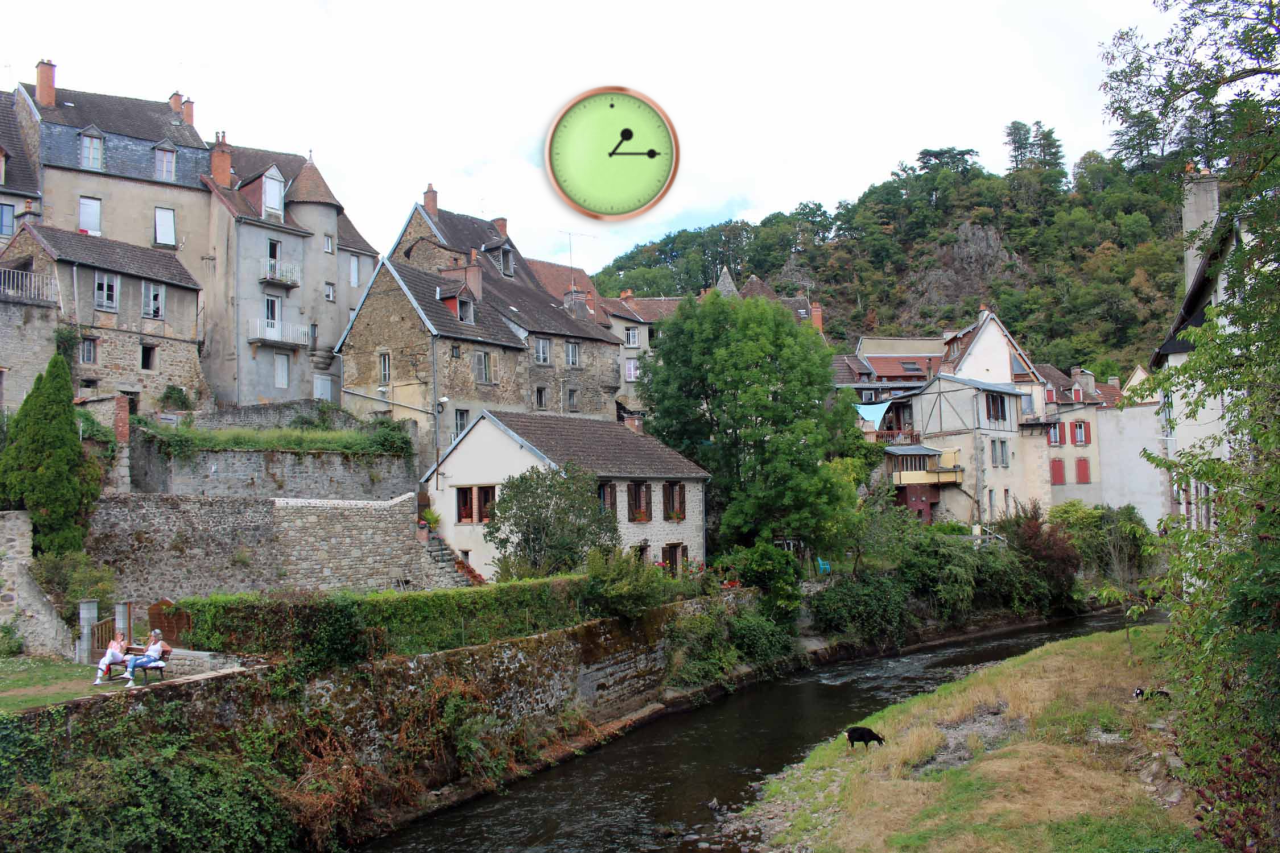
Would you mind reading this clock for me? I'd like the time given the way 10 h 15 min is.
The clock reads 1 h 15 min
